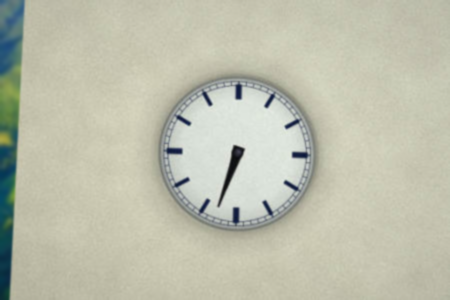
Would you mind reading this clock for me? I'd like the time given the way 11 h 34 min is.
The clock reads 6 h 33 min
